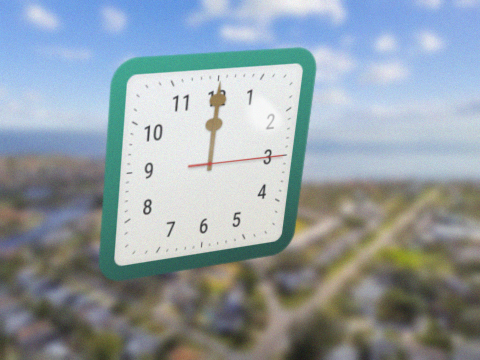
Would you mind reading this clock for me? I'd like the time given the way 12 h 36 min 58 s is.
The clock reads 12 h 00 min 15 s
